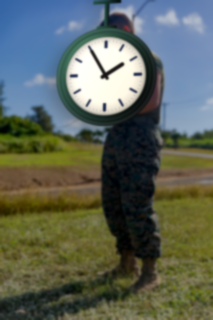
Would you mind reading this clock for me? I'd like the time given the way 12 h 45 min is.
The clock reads 1 h 55 min
